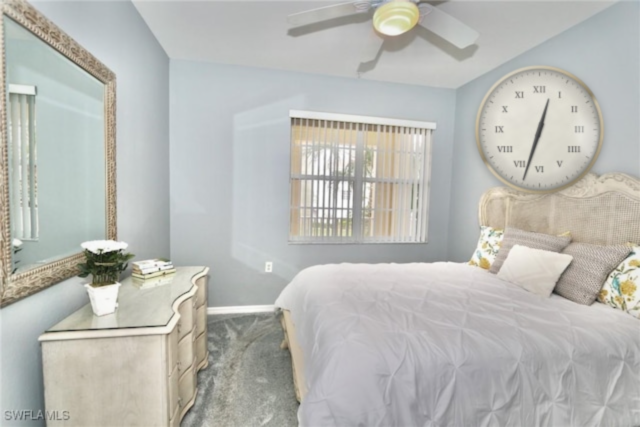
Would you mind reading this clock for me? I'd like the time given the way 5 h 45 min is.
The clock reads 12 h 33 min
